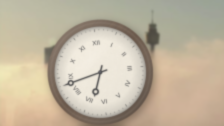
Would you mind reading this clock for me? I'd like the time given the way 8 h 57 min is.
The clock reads 6 h 43 min
